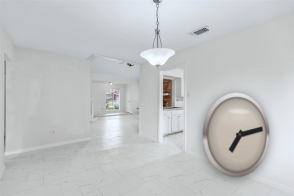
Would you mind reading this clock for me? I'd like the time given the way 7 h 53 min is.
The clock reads 7 h 13 min
